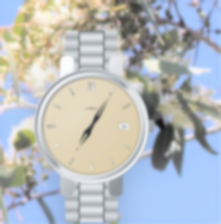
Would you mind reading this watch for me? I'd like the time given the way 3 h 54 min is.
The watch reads 7 h 05 min
